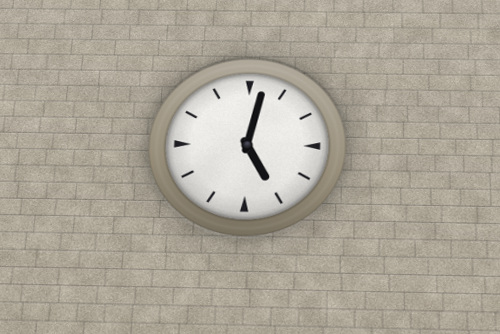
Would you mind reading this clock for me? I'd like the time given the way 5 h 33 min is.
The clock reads 5 h 02 min
